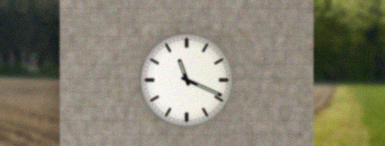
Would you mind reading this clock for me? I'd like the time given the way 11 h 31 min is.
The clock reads 11 h 19 min
